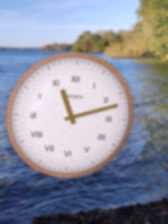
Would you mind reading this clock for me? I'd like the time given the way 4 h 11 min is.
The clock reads 11 h 12 min
